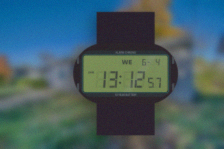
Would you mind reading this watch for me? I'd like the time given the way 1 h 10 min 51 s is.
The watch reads 13 h 12 min 57 s
